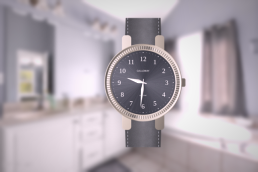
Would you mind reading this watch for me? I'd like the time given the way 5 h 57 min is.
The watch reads 9 h 31 min
